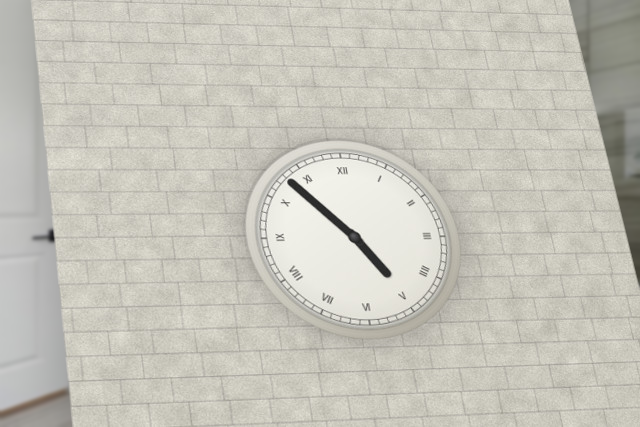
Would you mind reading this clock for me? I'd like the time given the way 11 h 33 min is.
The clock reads 4 h 53 min
